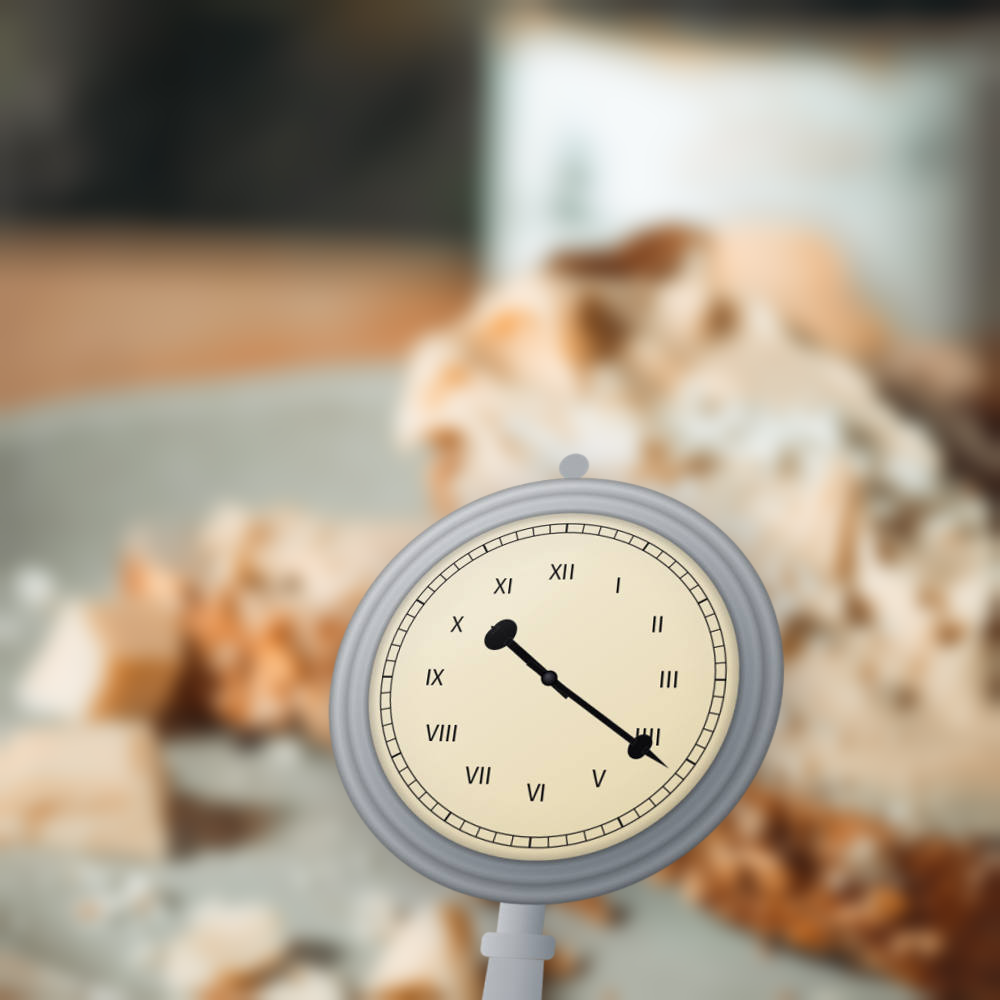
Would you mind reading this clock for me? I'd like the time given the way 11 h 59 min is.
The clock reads 10 h 21 min
